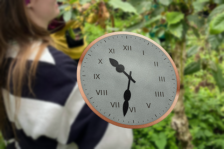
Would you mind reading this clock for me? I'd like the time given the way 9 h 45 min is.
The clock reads 10 h 32 min
